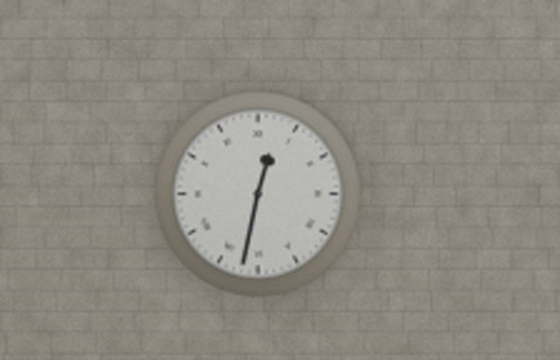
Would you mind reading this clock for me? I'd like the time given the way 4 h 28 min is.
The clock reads 12 h 32 min
